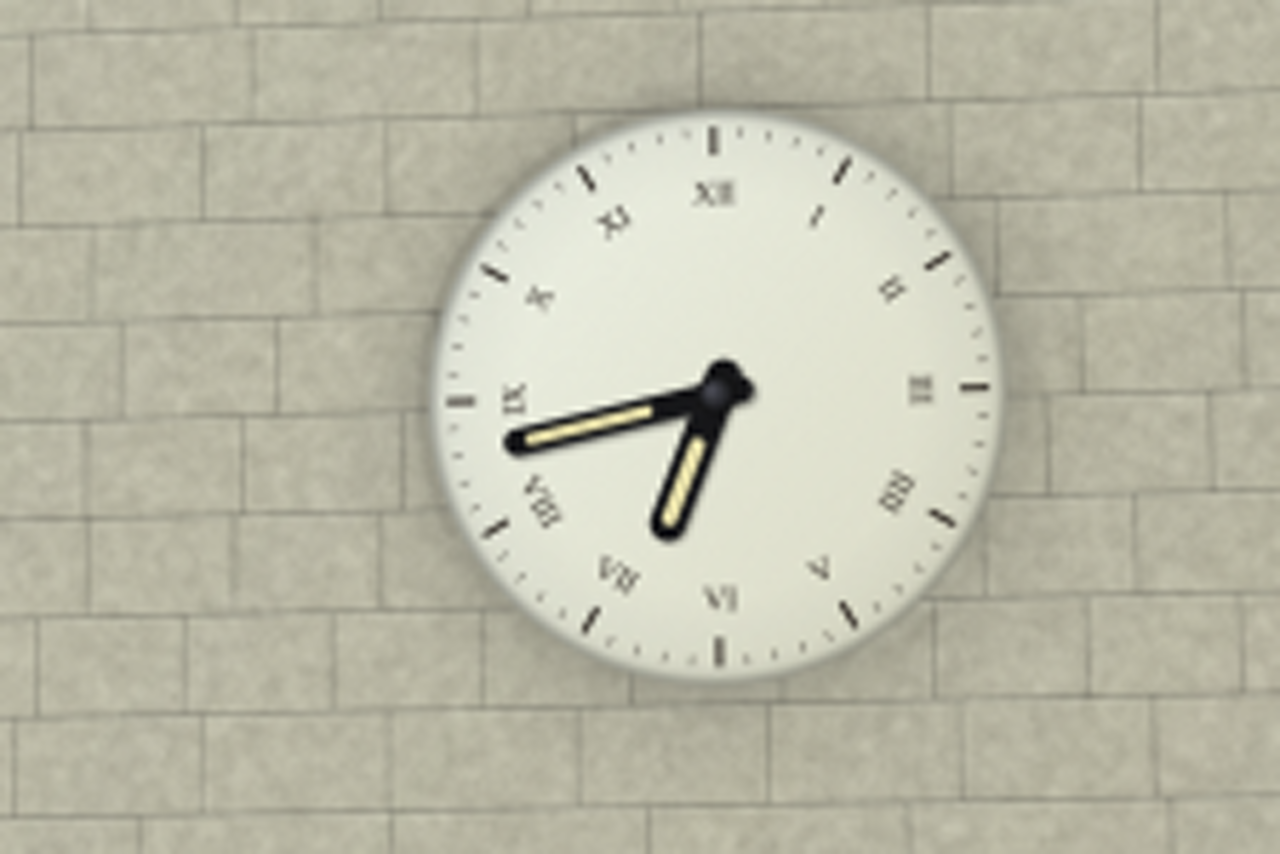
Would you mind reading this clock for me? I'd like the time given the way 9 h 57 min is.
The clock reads 6 h 43 min
